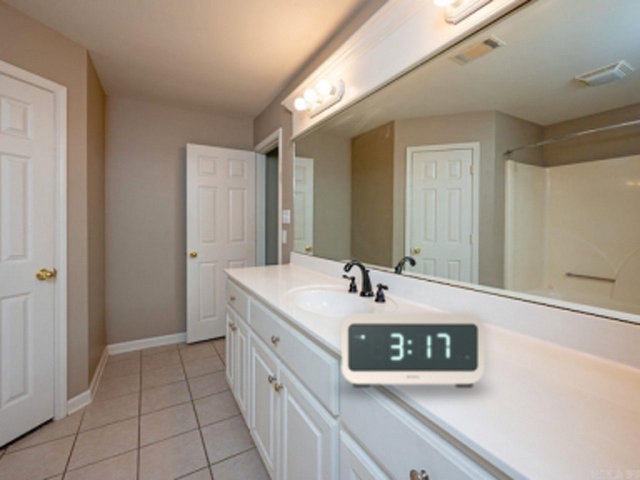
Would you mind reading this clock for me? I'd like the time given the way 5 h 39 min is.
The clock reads 3 h 17 min
